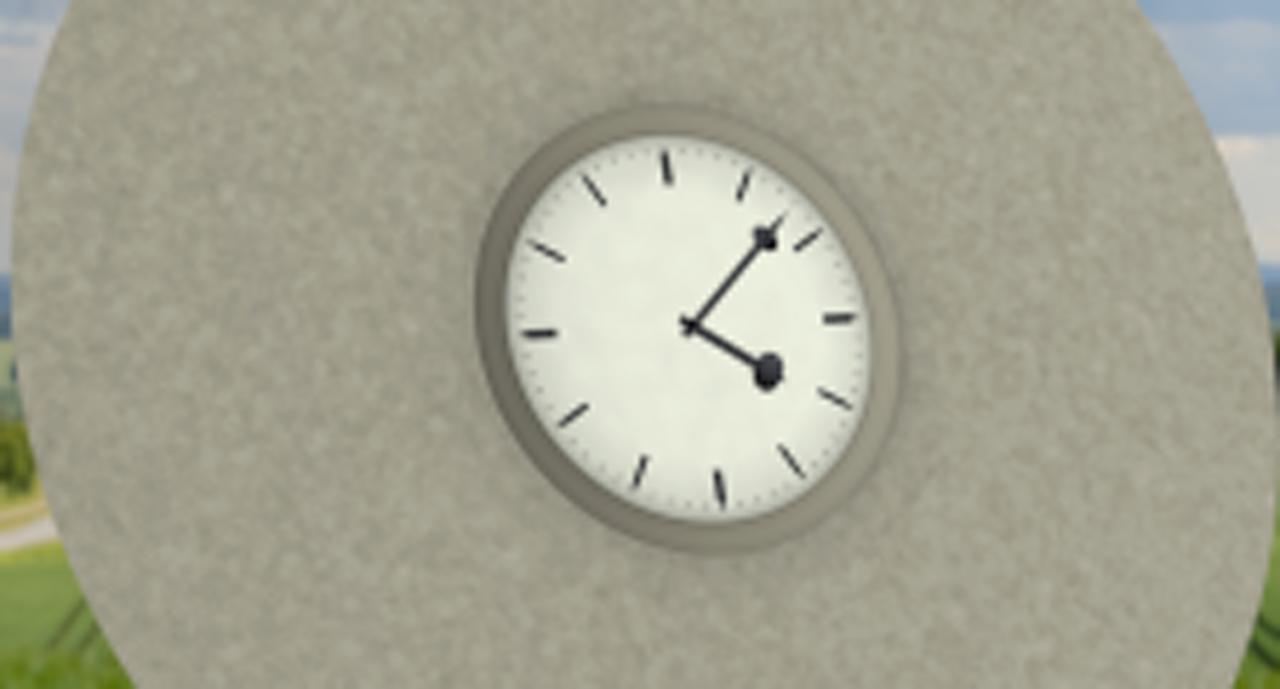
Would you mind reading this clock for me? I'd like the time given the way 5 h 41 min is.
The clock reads 4 h 08 min
